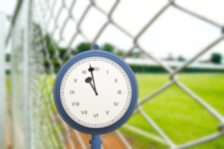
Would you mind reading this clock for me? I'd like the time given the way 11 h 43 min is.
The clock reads 10 h 58 min
